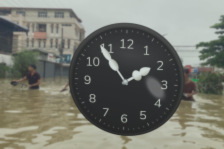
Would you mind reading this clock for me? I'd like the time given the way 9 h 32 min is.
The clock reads 1 h 54 min
